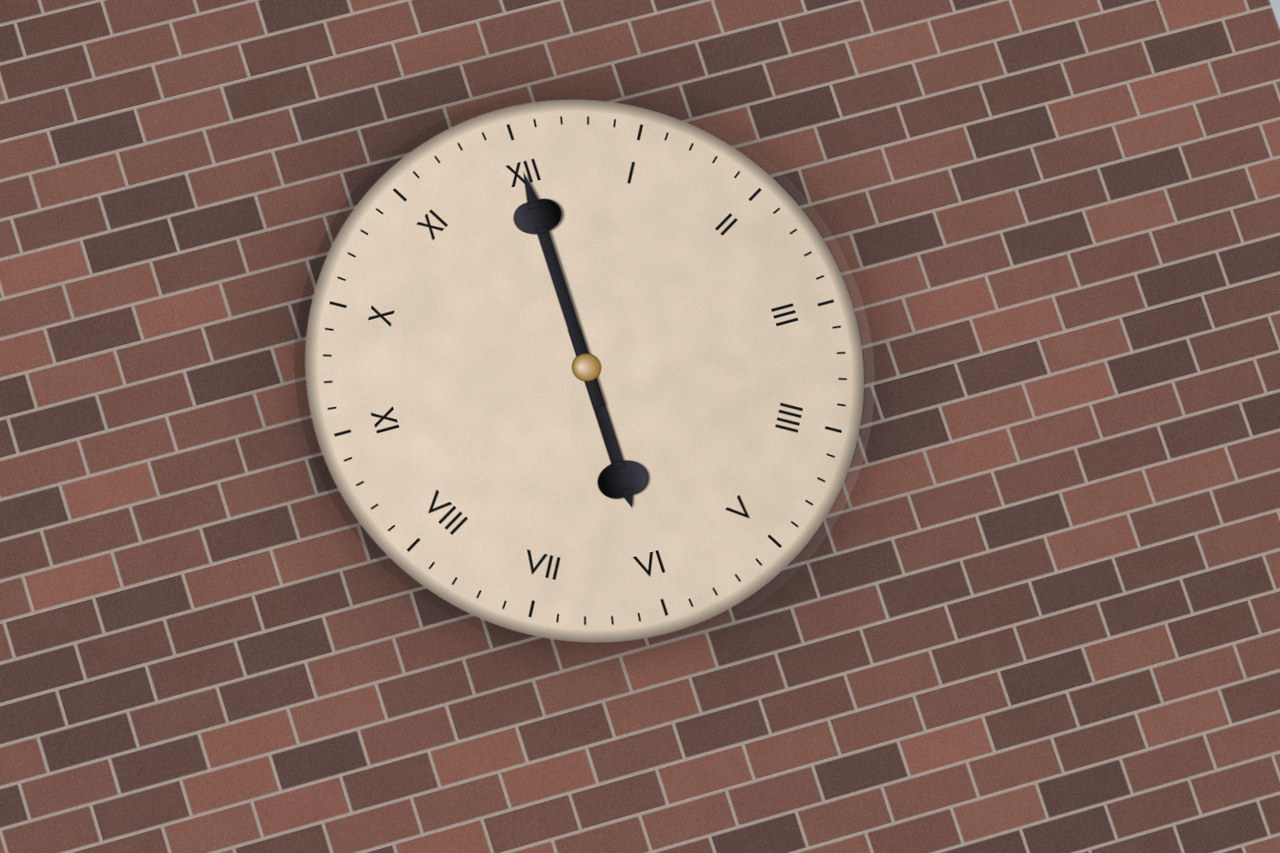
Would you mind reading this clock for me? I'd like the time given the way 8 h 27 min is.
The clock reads 6 h 00 min
